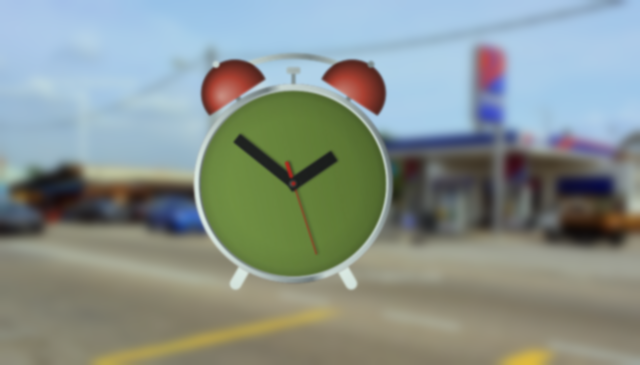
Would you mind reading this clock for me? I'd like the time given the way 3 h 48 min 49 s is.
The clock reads 1 h 51 min 27 s
